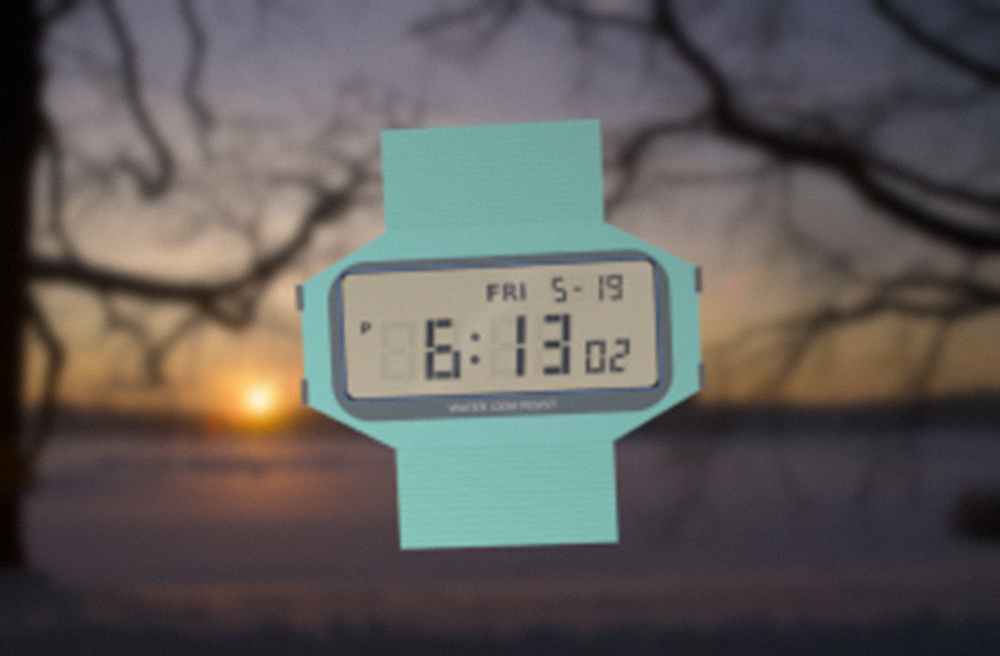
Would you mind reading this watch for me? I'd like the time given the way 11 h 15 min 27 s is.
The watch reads 6 h 13 min 02 s
